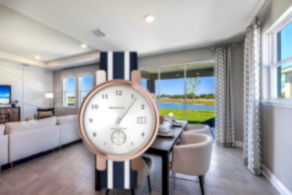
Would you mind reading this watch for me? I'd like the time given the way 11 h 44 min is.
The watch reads 1 h 06 min
